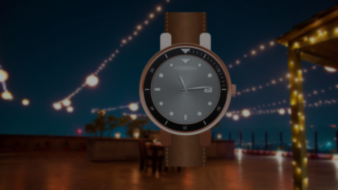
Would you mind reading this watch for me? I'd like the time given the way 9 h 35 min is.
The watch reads 11 h 14 min
